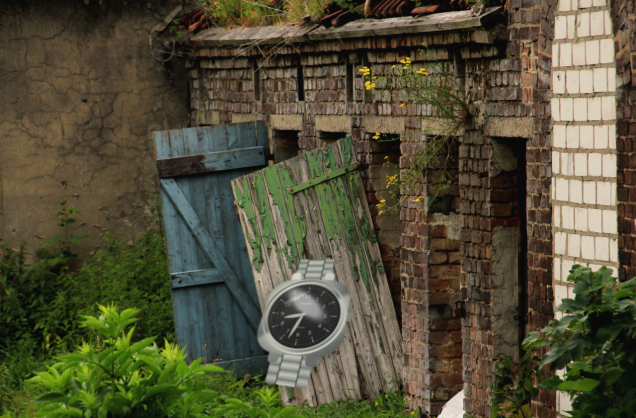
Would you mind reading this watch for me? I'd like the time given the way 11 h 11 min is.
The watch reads 8 h 33 min
